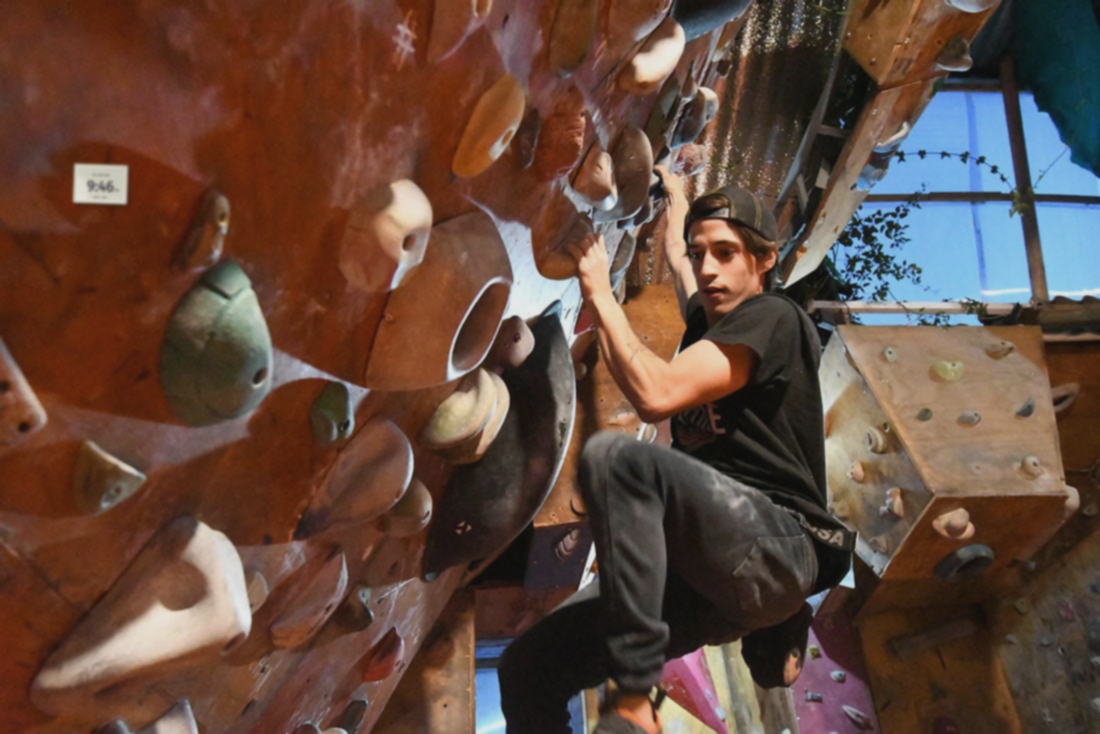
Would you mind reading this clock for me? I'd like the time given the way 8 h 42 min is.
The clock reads 9 h 46 min
